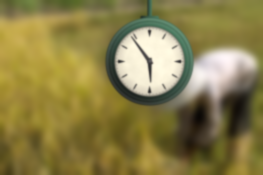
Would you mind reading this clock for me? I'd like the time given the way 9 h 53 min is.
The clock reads 5 h 54 min
